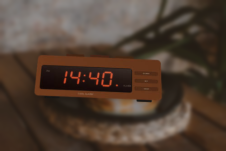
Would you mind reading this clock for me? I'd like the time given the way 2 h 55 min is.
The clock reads 14 h 40 min
